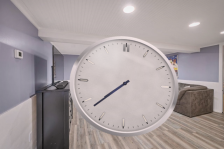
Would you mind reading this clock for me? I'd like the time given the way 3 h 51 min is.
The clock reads 7 h 38 min
